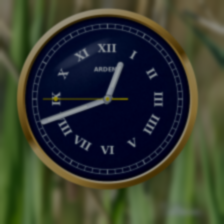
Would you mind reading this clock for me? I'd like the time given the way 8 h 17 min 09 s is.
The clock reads 12 h 41 min 45 s
